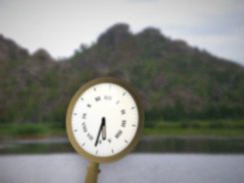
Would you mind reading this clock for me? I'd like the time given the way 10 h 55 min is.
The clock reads 5 h 31 min
